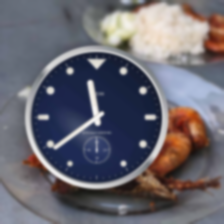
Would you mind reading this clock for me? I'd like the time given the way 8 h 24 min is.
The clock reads 11 h 39 min
